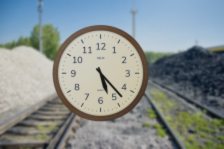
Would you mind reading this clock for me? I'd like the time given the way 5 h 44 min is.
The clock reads 5 h 23 min
